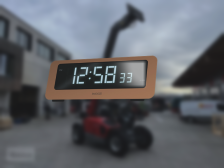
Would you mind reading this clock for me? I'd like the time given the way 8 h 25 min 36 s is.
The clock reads 12 h 58 min 33 s
